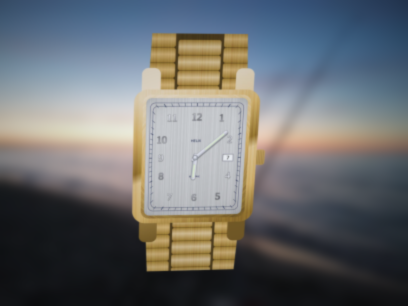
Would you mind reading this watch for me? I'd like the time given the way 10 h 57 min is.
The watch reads 6 h 08 min
